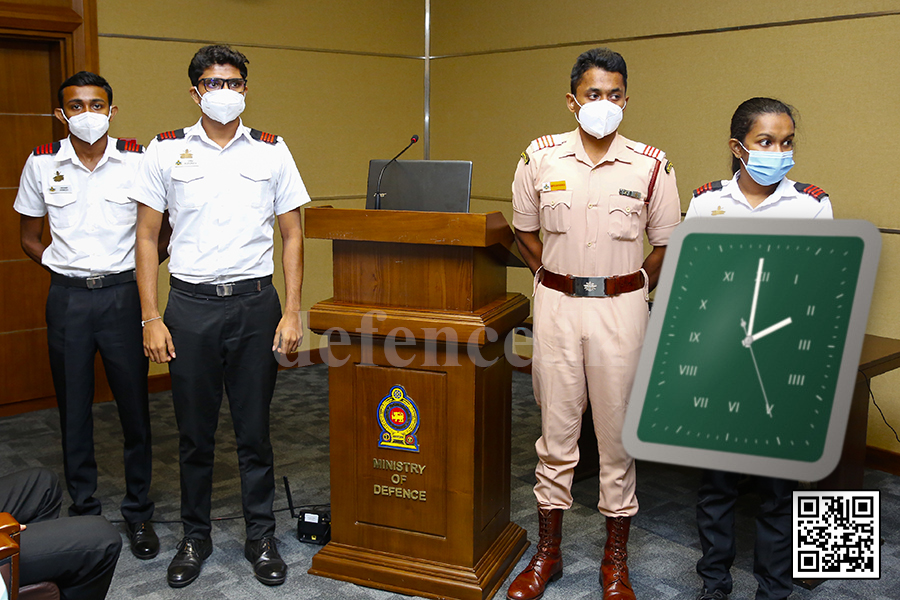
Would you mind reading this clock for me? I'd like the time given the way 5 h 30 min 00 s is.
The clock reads 1 h 59 min 25 s
